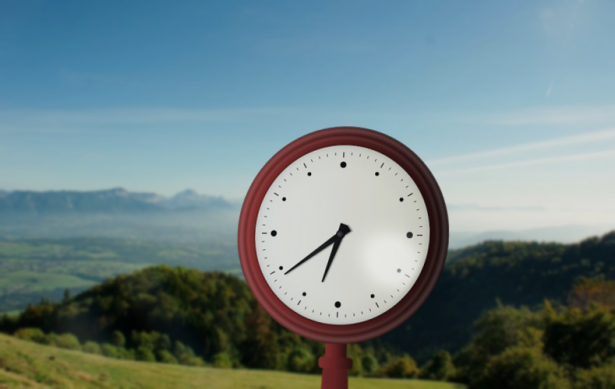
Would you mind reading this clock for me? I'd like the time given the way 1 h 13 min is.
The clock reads 6 h 39 min
